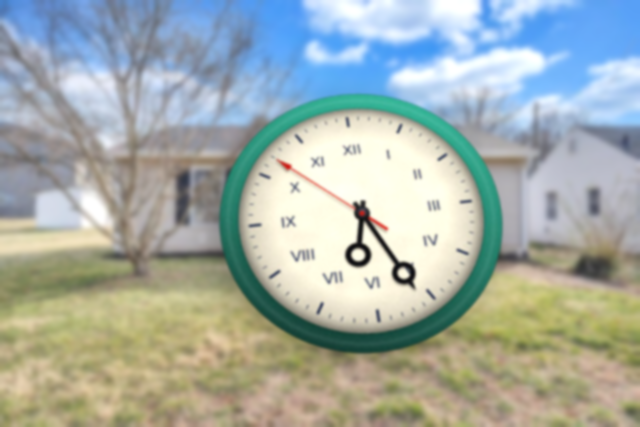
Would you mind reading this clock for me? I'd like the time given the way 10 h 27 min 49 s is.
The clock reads 6 h 25 min 52 s
